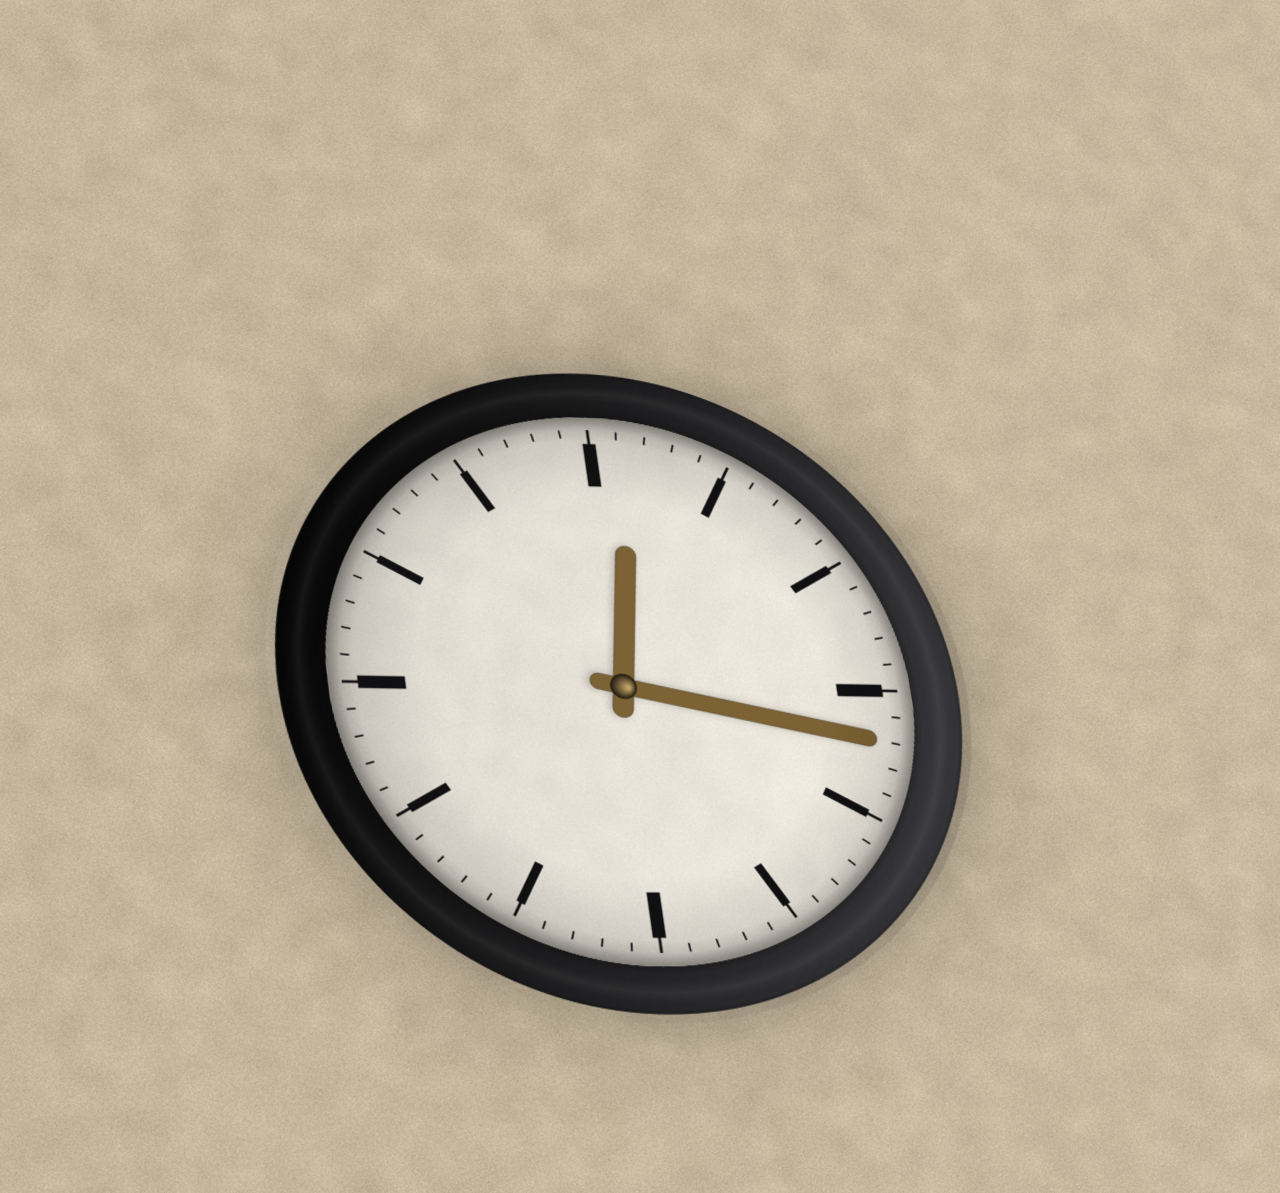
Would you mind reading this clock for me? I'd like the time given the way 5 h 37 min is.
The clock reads 12 h 17 min
